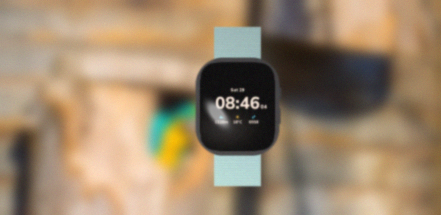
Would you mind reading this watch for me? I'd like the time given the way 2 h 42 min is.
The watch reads 8 h 46 min
